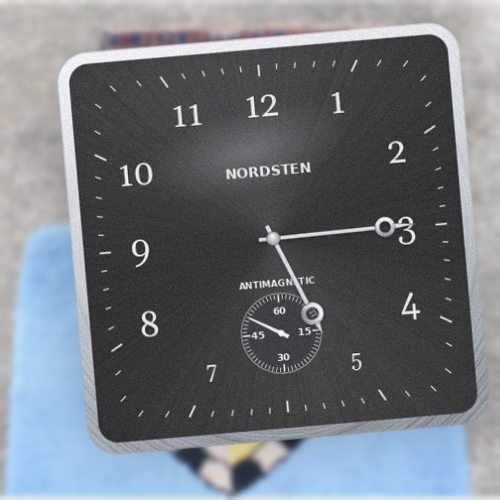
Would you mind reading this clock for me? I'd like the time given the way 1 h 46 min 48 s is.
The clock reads 5 h 14 min 50 s
